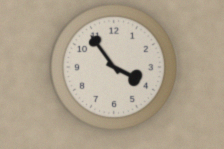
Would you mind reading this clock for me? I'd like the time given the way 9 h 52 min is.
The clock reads 3 h 54 min
